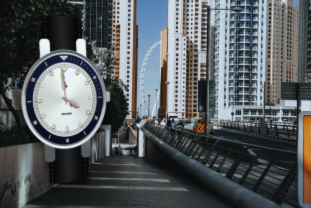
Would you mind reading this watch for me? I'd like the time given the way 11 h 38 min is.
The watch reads 3 h 59 min
